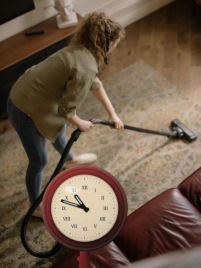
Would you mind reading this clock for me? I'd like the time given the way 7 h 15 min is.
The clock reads 10 h 48 min
